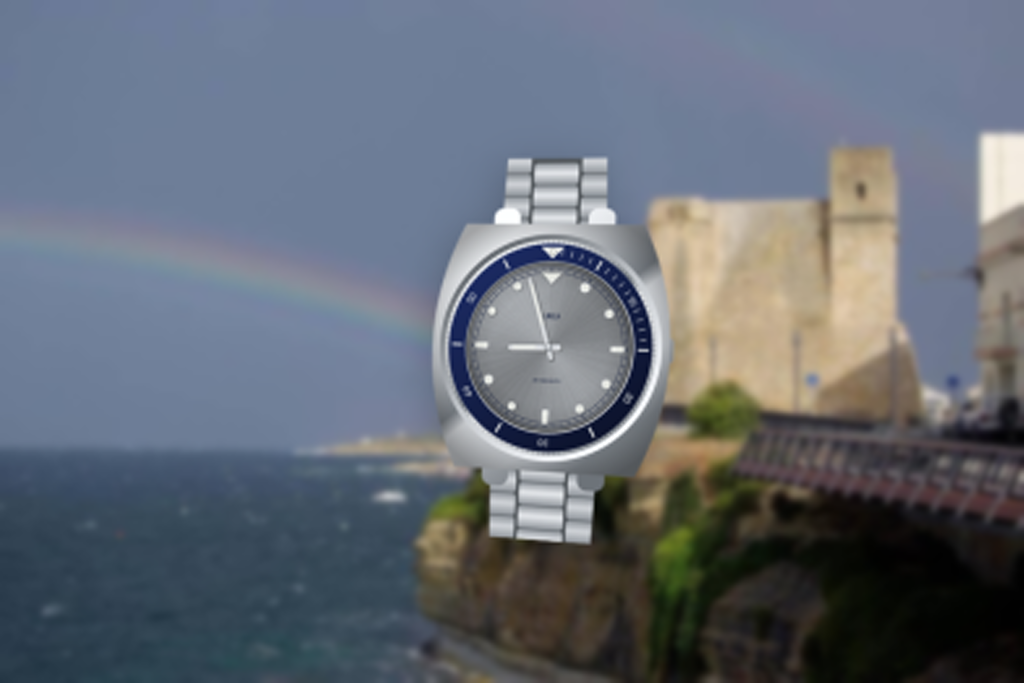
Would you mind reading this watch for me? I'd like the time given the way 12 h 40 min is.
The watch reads 8 h 57 min
